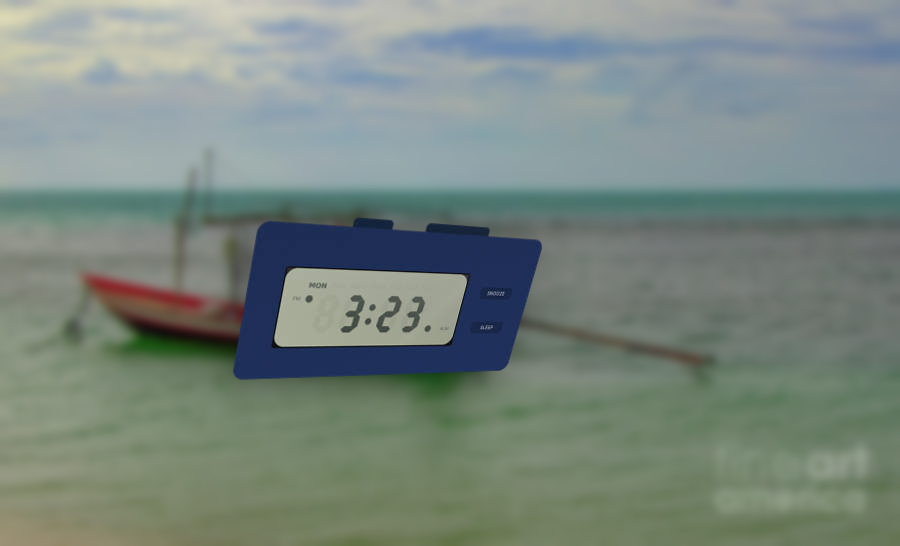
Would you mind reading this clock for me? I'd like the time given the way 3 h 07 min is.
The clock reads 3 h 23 min
